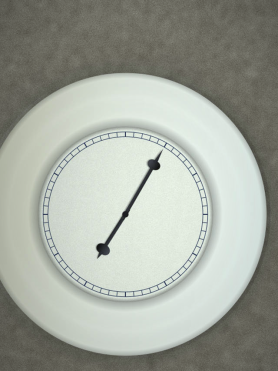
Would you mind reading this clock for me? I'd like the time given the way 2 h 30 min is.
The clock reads 7 h 05 min
